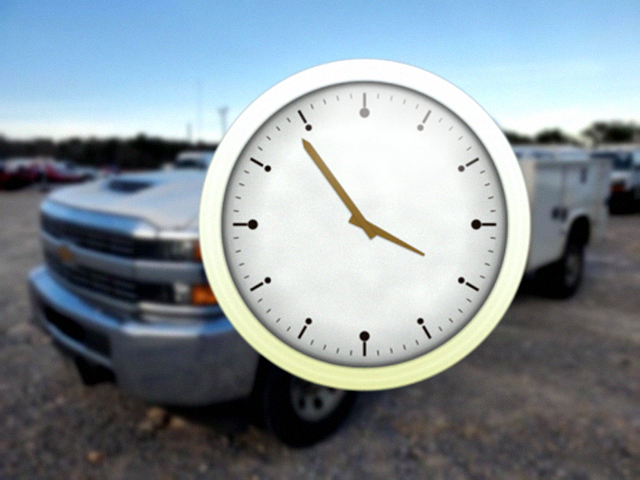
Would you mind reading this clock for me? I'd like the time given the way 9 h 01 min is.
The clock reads 3 h 54 min
